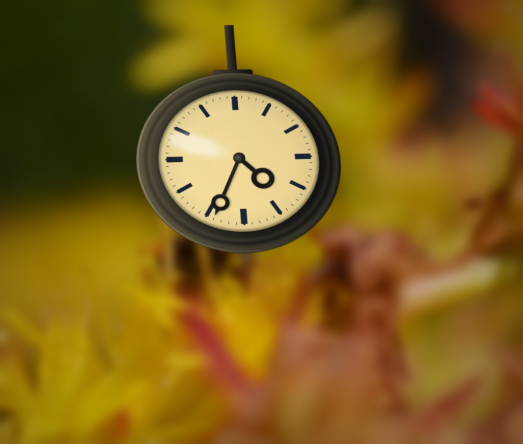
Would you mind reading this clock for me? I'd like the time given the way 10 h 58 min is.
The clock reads 4 h 34 min
